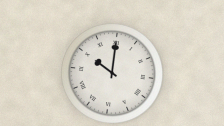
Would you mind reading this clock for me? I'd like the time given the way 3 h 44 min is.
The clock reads 10 h 00 min
